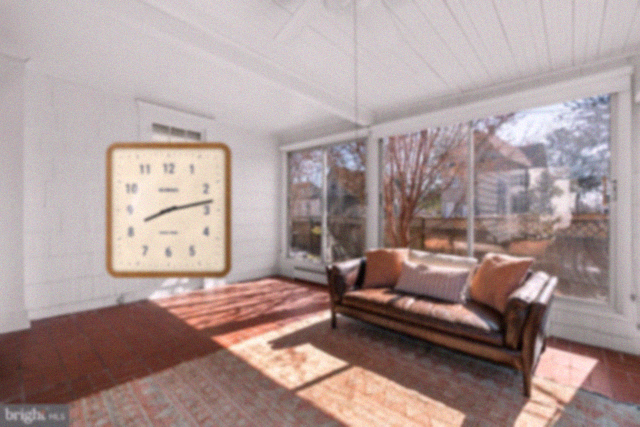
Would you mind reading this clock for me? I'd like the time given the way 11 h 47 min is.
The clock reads 8 h 13 min
